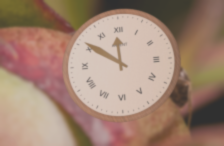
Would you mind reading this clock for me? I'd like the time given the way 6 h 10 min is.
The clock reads 11 h 51 min
